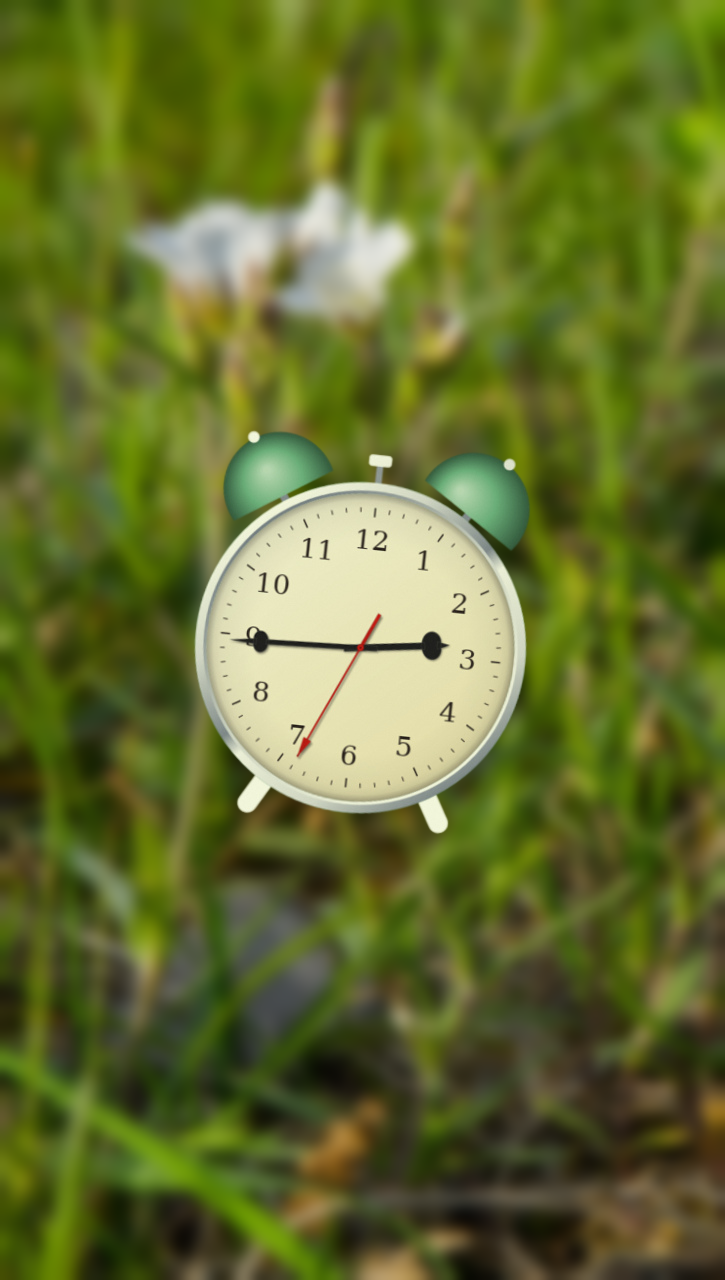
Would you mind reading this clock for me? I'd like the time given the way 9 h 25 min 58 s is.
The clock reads 2 h 44 min 34 s
